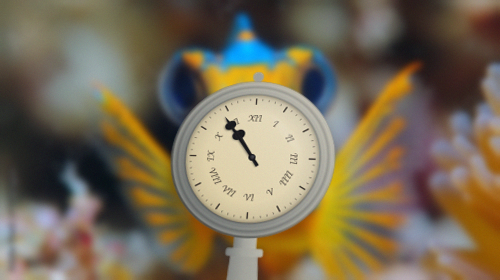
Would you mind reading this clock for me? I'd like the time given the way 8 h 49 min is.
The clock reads 10 h 54 min
